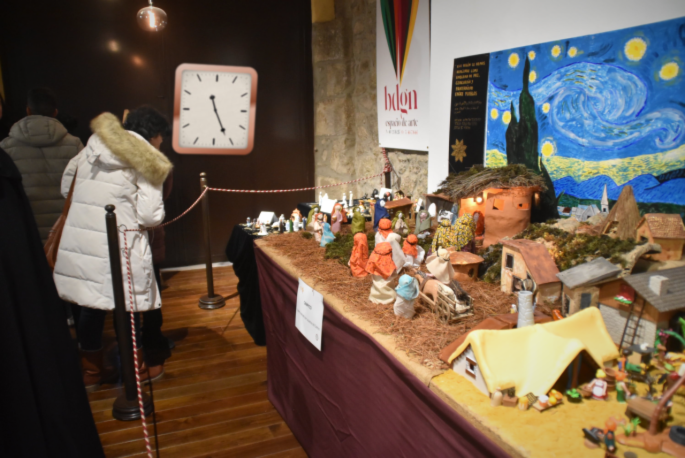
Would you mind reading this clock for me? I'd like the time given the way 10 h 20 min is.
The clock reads 11 h 26 min
